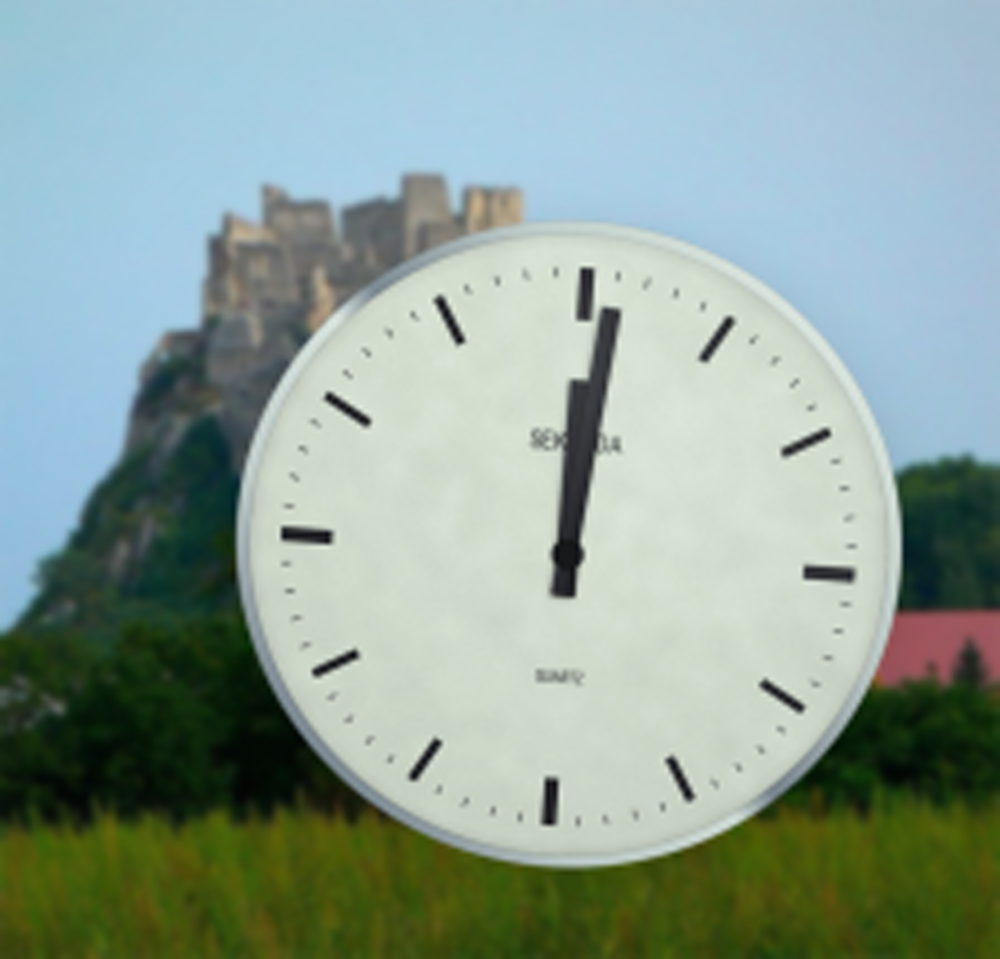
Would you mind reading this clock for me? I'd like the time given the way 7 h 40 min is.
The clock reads 12 h 01 min
